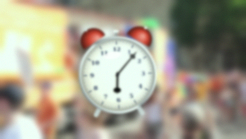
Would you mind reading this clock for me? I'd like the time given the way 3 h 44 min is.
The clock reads 6 h 07 min
